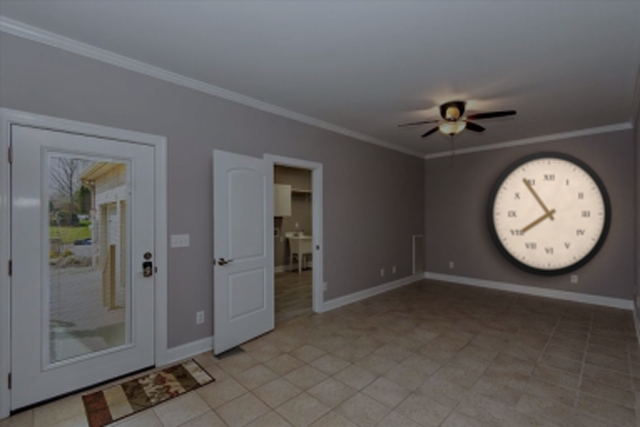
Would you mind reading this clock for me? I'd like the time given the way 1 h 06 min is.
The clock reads 7 h 54 min
